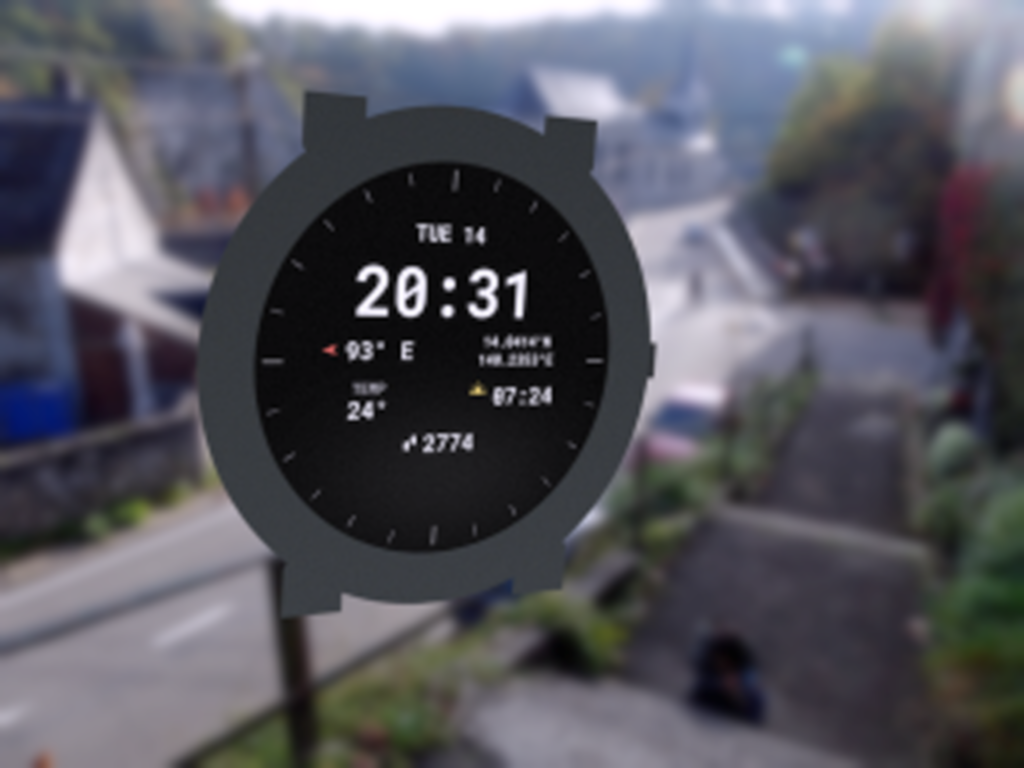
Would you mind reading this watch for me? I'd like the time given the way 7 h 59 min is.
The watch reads 20 h 31 min
